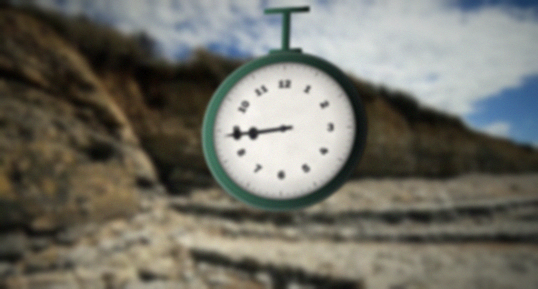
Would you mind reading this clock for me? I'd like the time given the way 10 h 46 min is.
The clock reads 8 h 44 min
